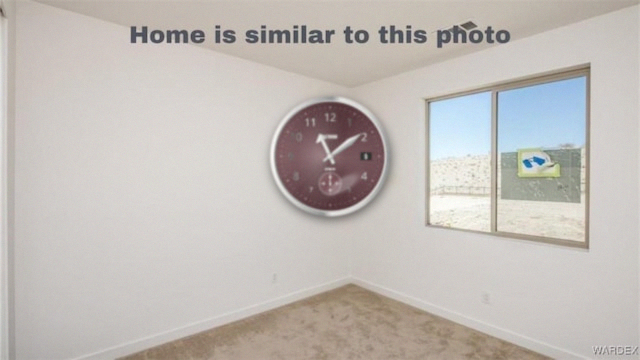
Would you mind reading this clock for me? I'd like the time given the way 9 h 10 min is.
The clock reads 11 h 09 min
